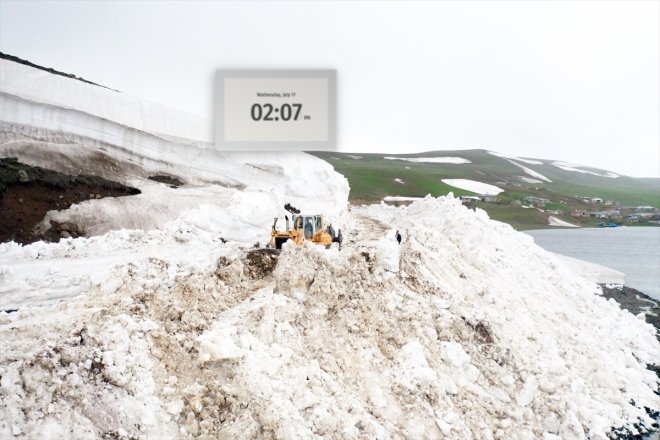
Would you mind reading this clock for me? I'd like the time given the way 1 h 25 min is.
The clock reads 2 h 07 min
